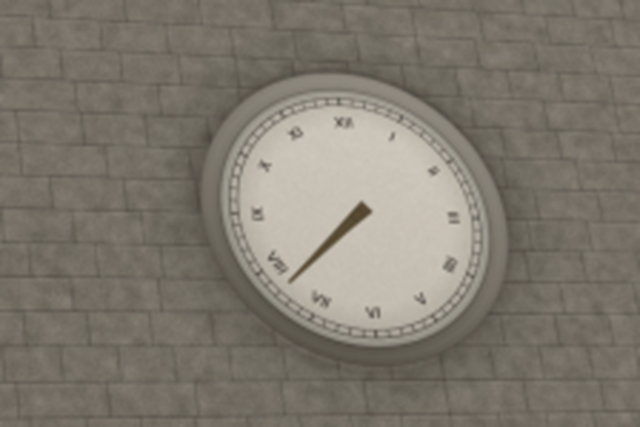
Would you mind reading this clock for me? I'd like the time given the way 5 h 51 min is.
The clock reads 7 h 38 min
